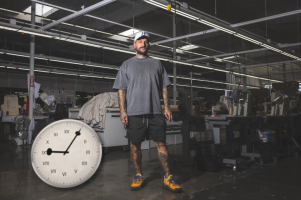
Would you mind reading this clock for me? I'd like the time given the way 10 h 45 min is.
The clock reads 9 h 05 min
